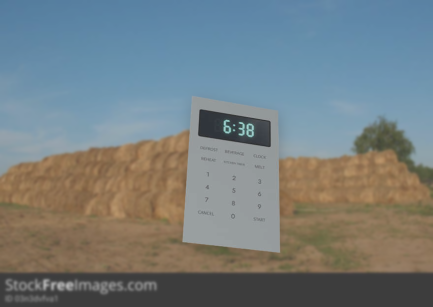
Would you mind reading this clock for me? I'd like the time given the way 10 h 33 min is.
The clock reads 6 h 38 min
